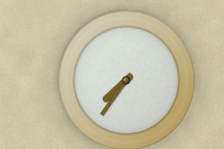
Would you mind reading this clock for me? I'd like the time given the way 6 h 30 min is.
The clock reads 7 h 36 min
